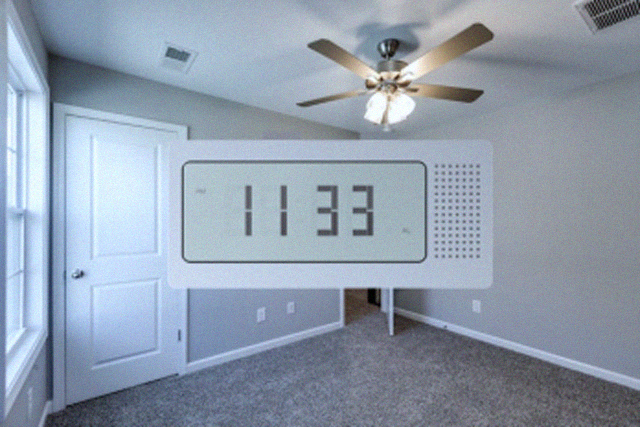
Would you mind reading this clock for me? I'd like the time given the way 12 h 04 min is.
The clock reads 11 h 33 min
